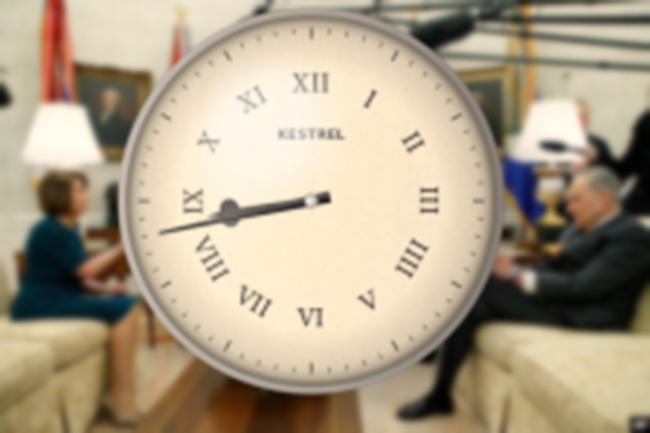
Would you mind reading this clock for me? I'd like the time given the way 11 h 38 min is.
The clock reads 8 h 43 min
